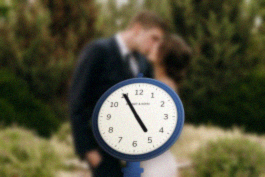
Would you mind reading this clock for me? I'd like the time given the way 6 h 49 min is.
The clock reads 4 h 55 min
